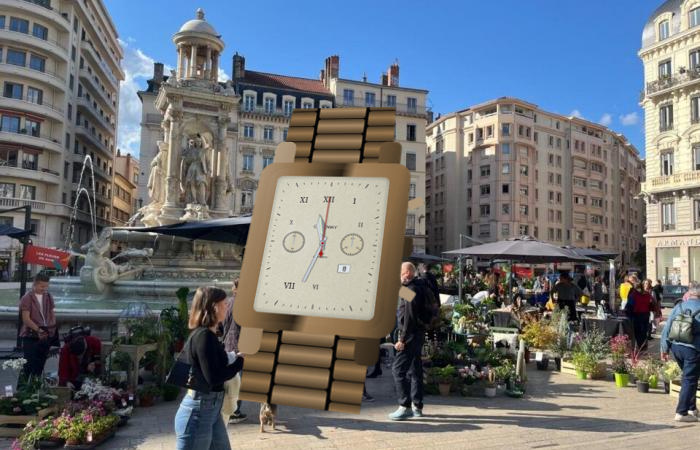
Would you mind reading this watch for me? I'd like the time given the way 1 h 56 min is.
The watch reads 11 h 33 min
